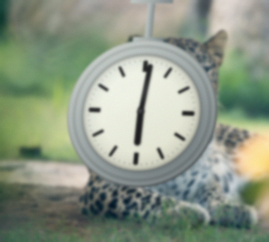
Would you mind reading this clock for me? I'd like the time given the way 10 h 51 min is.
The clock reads 6 h 01 min
